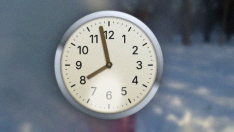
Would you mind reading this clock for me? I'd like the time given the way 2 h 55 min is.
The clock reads 7 h 58 min
